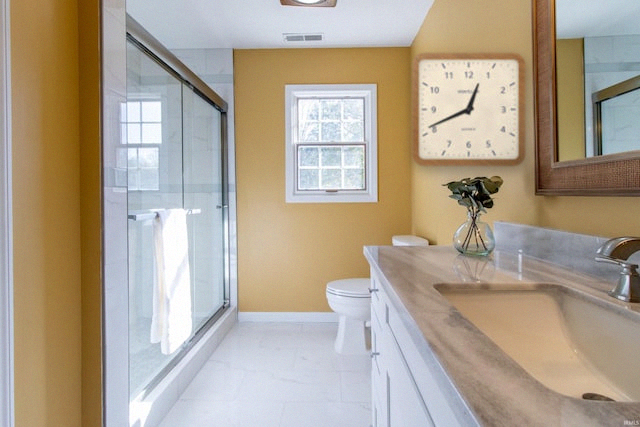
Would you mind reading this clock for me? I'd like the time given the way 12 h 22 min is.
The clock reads 12 h 41 min
